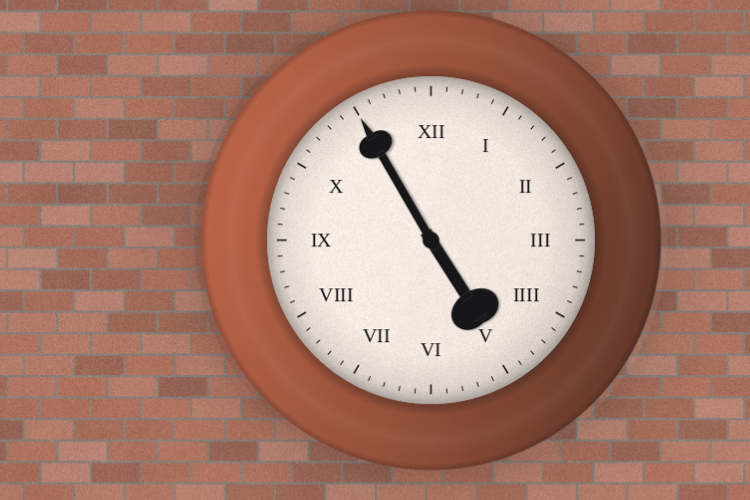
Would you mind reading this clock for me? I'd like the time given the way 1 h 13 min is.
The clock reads 4 h 55 min
